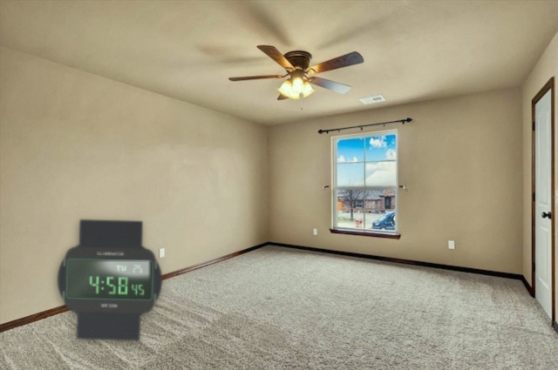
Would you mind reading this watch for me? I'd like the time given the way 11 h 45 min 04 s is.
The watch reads 4 h 58 min 45 s
